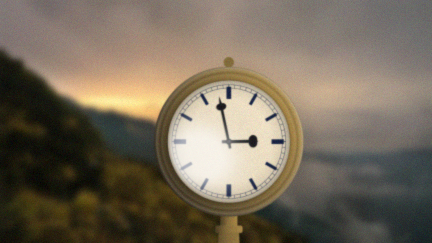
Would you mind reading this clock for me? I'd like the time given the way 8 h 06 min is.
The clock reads 2 h 58 min
